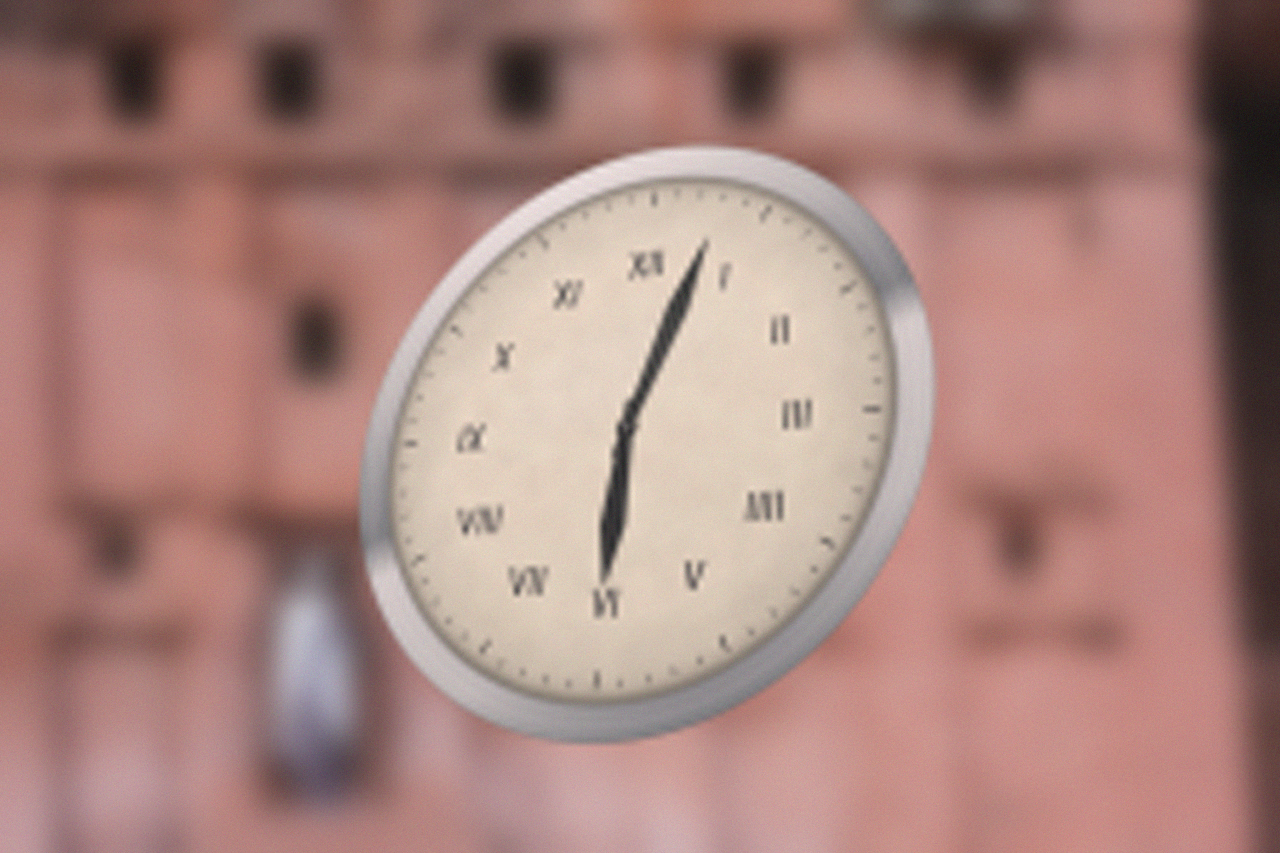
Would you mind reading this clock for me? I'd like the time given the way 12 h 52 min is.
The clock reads 6 h 03 min
